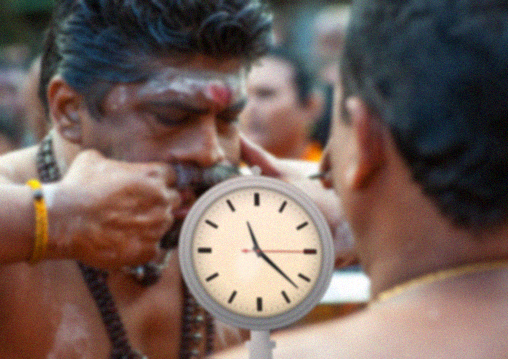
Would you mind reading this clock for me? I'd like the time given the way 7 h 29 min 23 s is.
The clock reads 11 h 22 min 15 s
